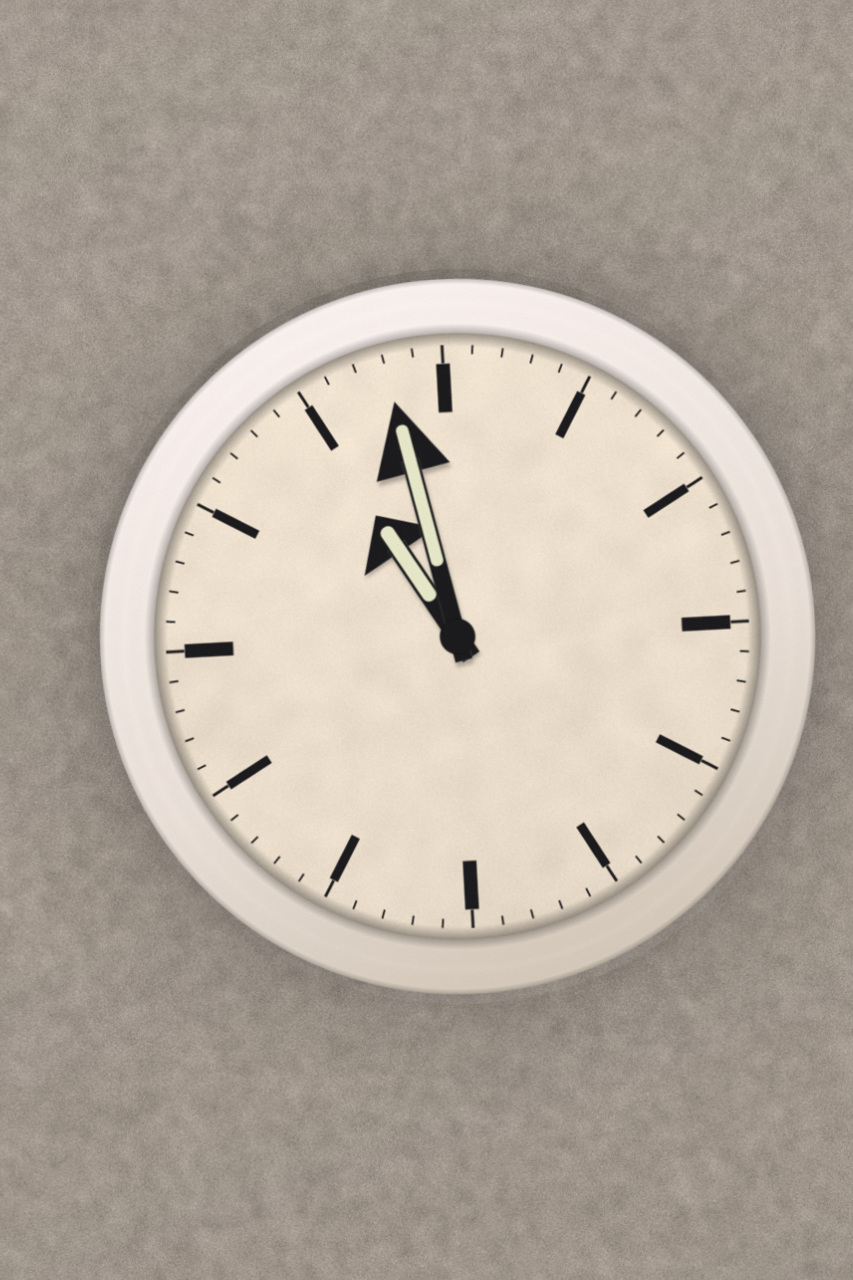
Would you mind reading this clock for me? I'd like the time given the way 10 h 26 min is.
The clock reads 10 h 58 min
